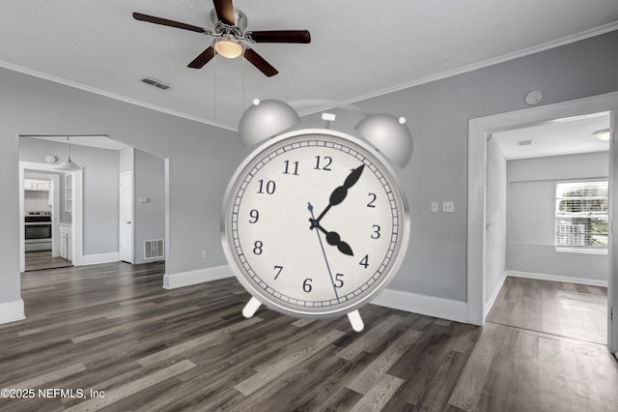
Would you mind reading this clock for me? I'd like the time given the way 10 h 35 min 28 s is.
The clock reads 4 h 05 min 26 s
